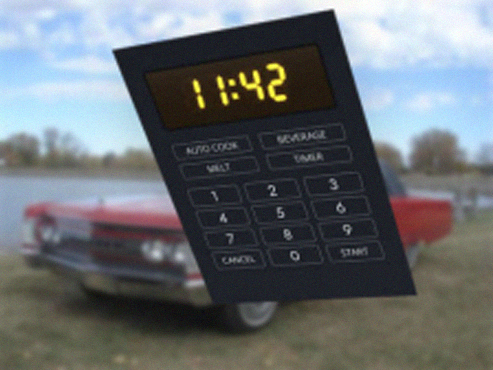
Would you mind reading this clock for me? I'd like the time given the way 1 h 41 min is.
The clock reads 11 h 42 min
